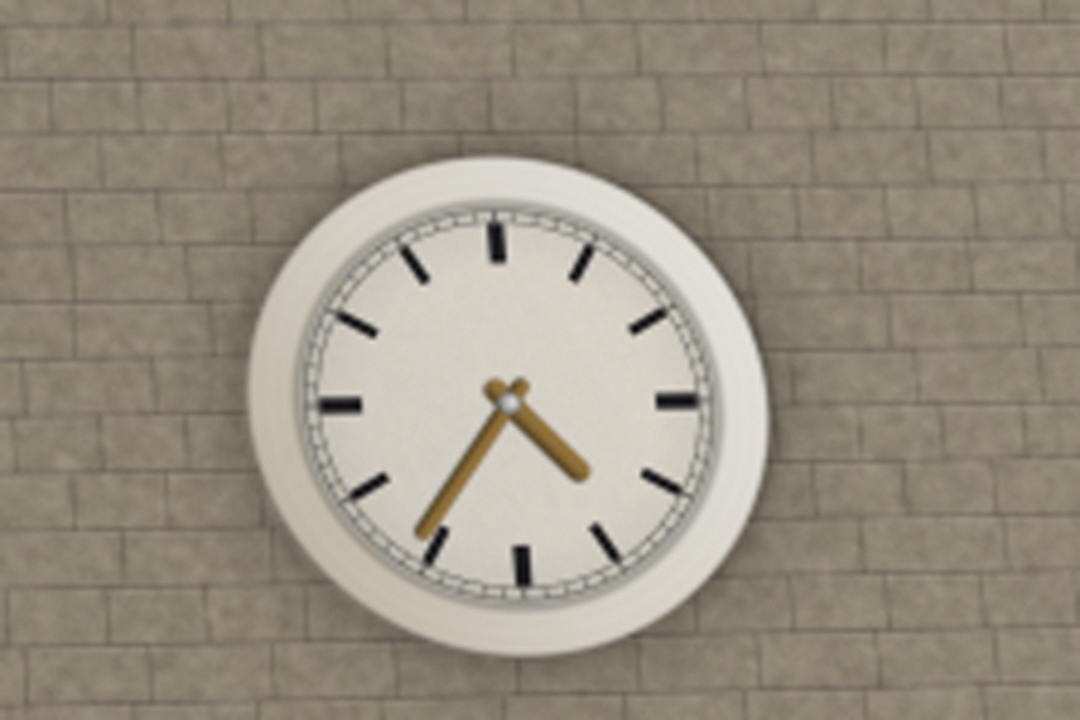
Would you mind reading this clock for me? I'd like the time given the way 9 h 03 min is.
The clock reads 4 h 36 min
